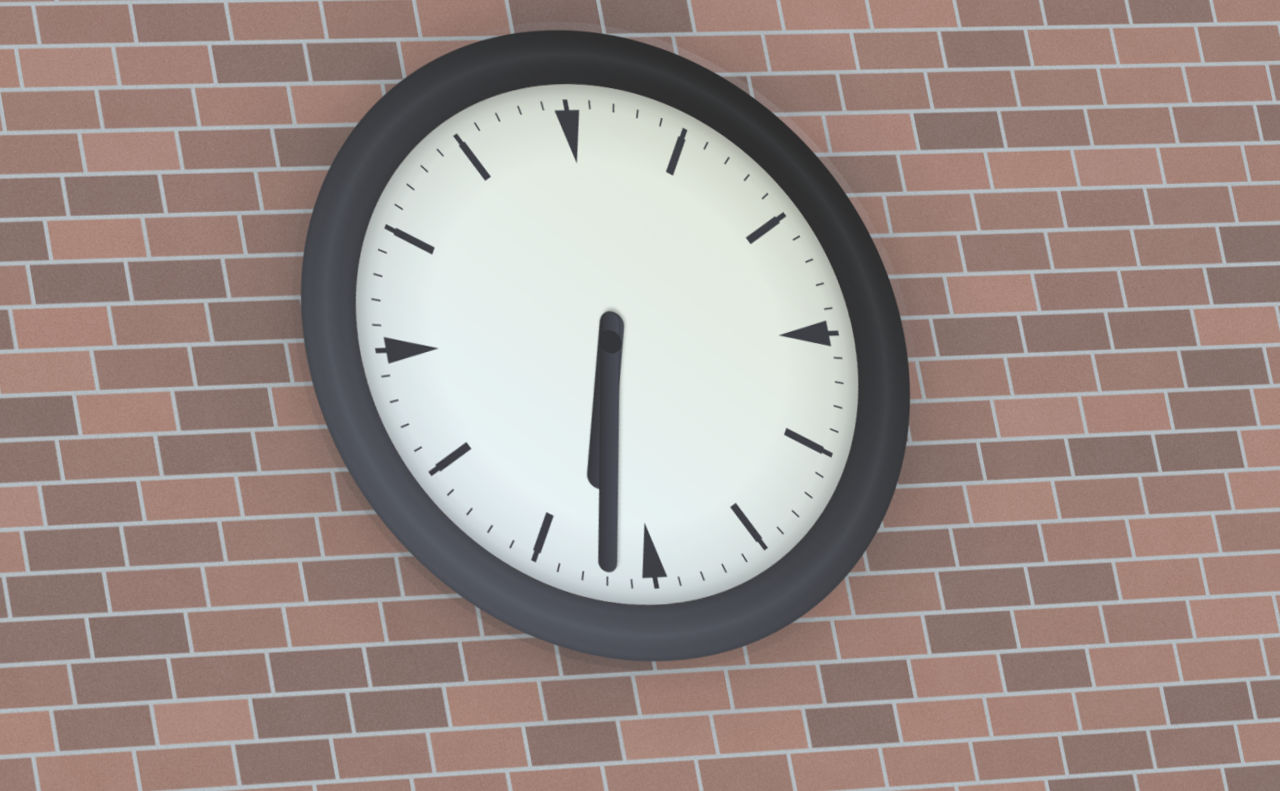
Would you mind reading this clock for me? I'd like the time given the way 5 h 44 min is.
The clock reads 6 h 32 min
